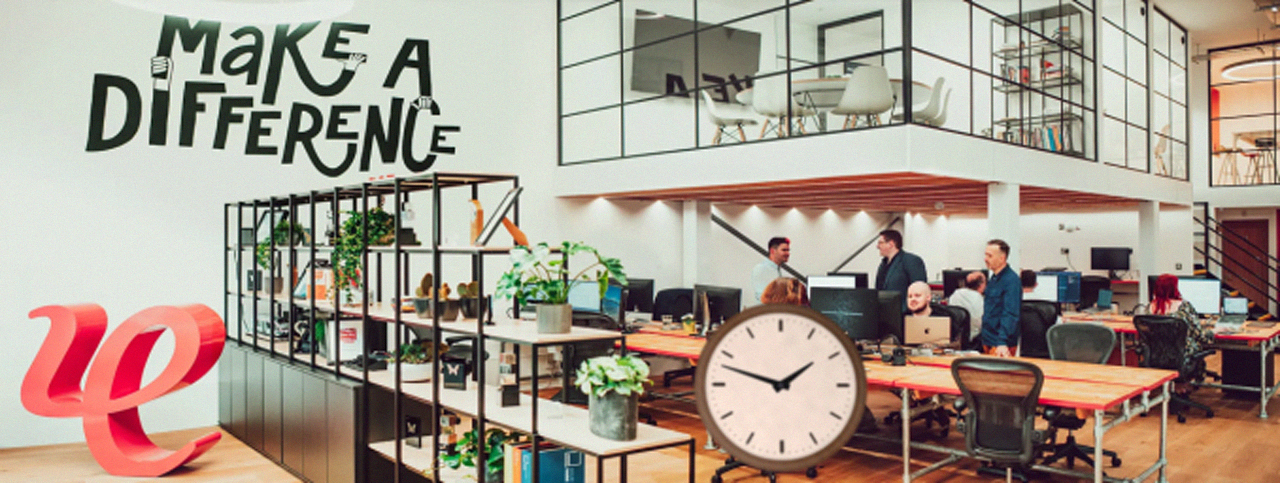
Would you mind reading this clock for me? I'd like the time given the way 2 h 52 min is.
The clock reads 1 h 48 min
